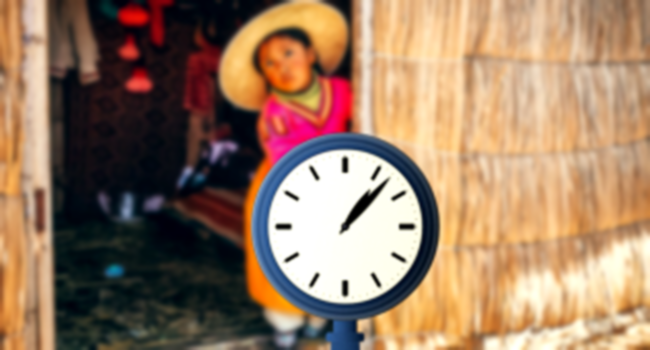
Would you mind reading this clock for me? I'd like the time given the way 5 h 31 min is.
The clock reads 1 h 07 min
